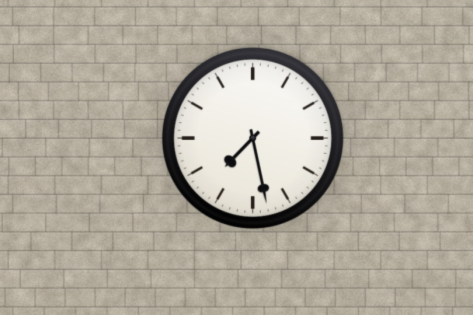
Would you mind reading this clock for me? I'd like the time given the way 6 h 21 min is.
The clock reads 7 h 28 min
